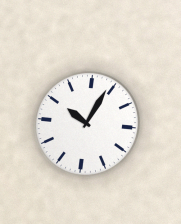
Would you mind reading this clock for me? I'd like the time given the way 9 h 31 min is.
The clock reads 10 h 04 min
